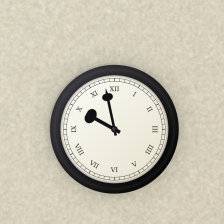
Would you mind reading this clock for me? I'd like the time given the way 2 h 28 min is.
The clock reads 9 h 58 min
